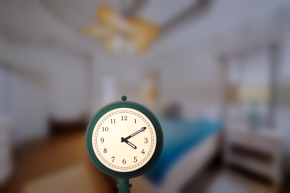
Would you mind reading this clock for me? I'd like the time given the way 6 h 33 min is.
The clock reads 4 h 10 min
